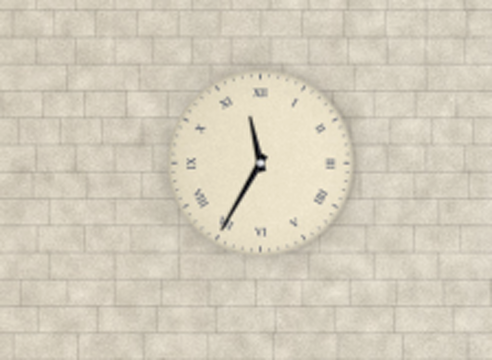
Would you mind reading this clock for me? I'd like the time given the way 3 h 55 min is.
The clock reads 11 h 35 min
